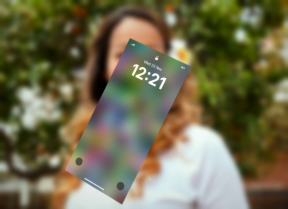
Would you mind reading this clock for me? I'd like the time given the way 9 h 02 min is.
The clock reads 12 h 21 min
